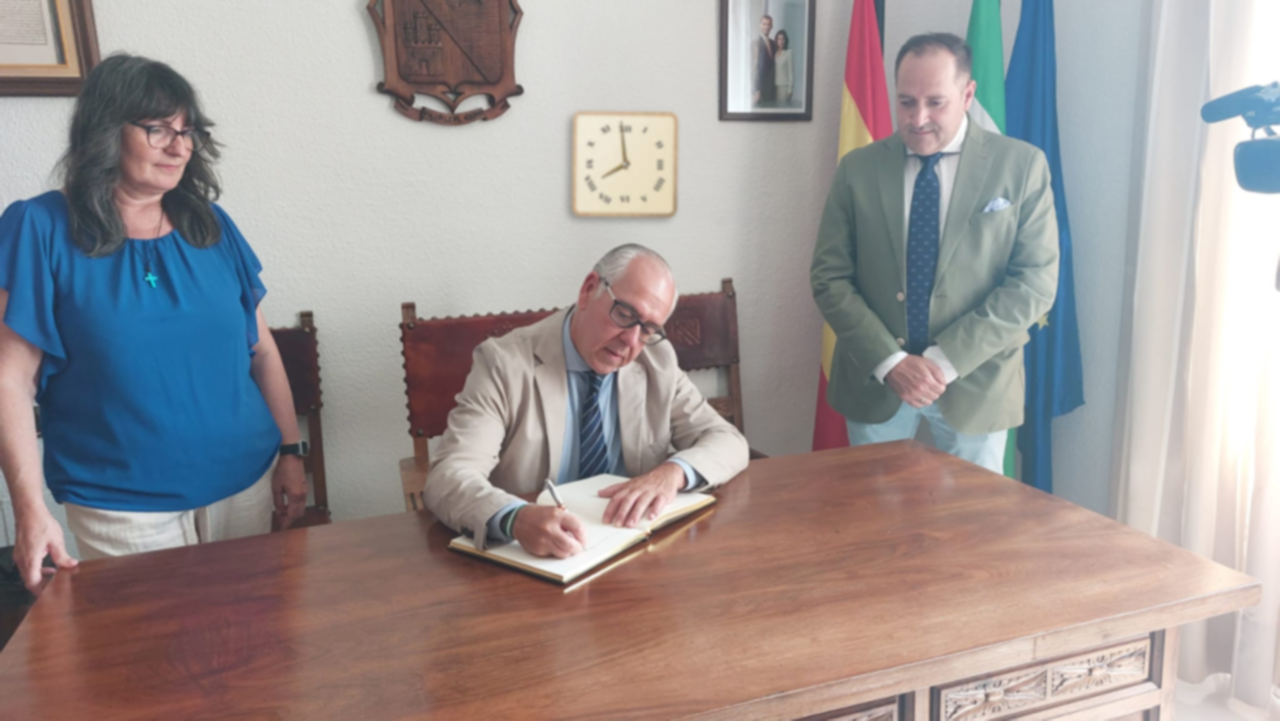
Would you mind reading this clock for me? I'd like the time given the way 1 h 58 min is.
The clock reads 7 h 59 min
